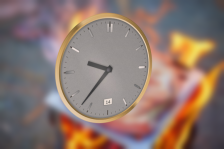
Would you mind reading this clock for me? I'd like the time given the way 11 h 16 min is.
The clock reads 9 h 37 min
